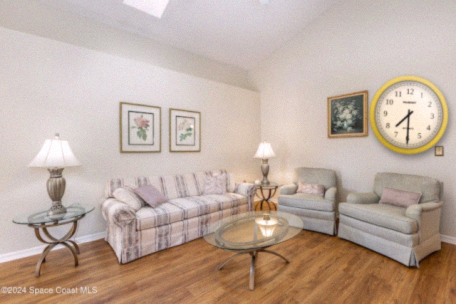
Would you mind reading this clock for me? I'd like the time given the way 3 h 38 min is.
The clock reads 7 h 30 min
